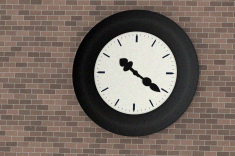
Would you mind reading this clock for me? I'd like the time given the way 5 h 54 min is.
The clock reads 10 h 21 min
